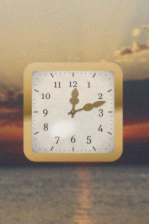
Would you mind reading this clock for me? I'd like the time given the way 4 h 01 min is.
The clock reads 12 h 12 min
